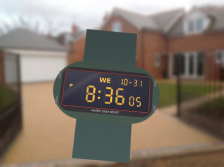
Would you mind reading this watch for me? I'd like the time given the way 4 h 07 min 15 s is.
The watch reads 8 h 36 min 05 s
